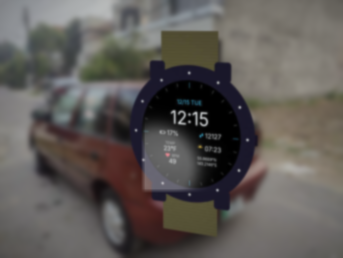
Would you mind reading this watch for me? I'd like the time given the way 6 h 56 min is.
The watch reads 12 h 15 min
